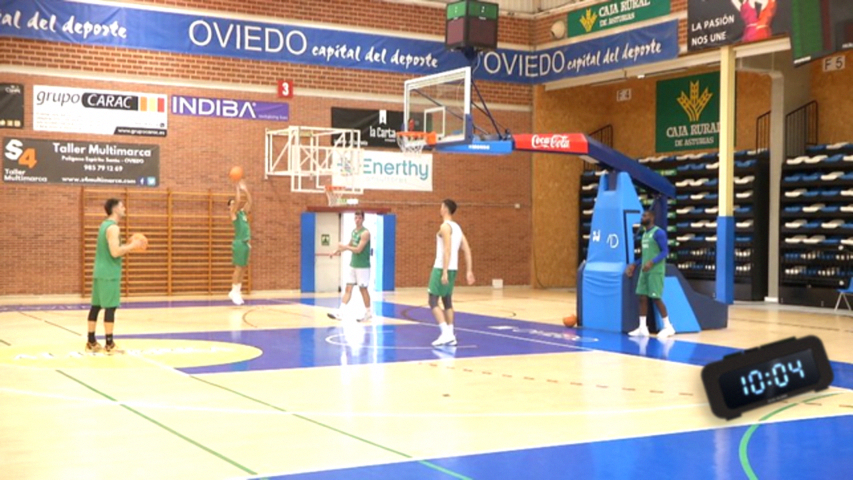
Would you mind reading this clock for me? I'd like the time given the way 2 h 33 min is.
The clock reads 10 h 04 min
